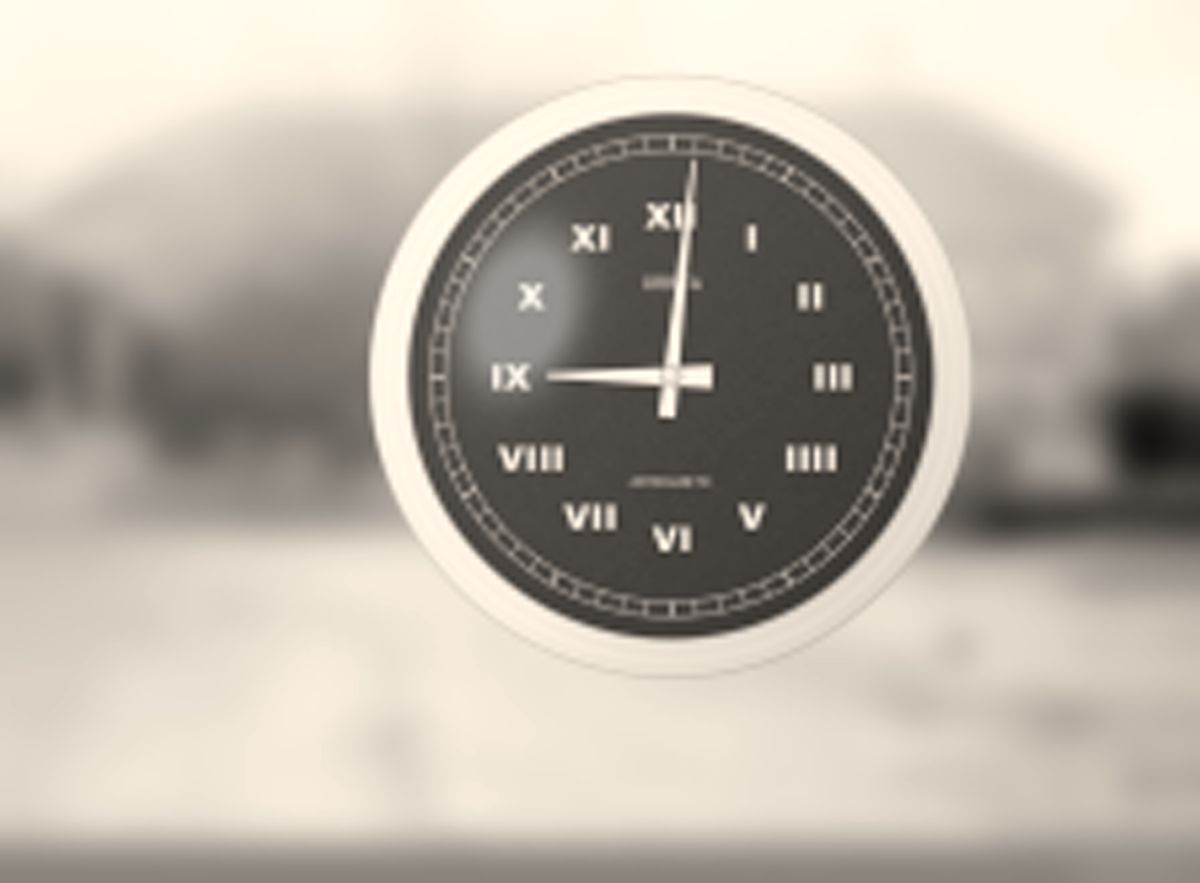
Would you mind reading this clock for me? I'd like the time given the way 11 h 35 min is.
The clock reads 9 h 01 min
